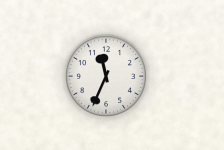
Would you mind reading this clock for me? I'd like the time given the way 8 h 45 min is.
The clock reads 11 h 34 min
